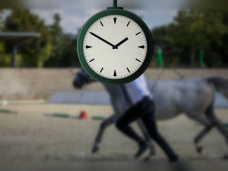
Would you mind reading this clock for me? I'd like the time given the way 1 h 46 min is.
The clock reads 1 h 50 min
